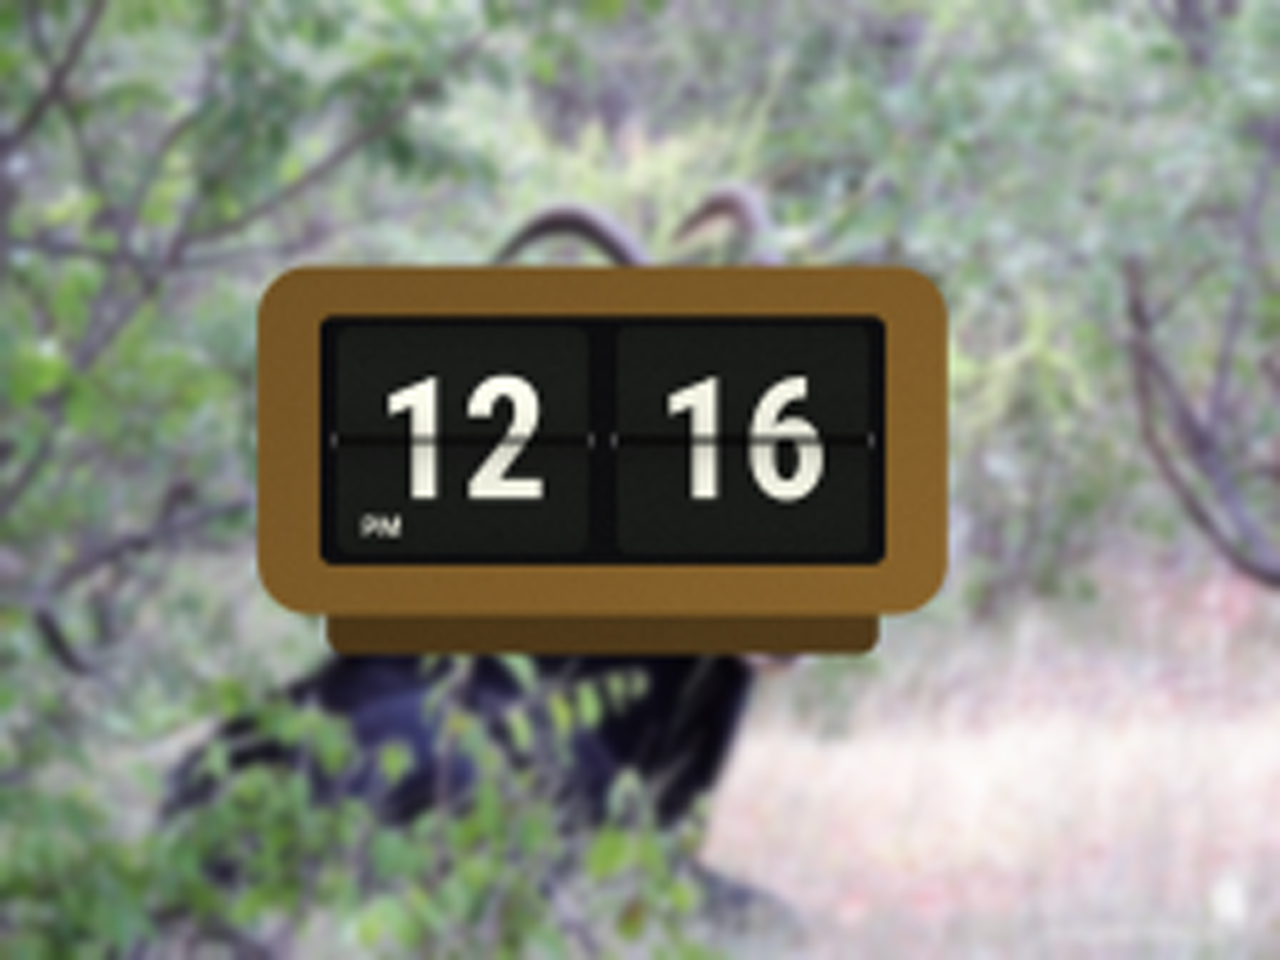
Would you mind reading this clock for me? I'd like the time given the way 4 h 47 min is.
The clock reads 12 h 16 min
